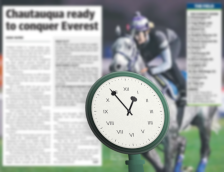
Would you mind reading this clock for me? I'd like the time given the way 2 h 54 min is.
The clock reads 12 h 54 min
